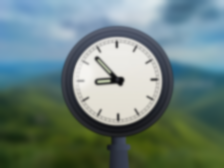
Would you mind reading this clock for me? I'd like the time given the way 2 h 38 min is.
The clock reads 8 h 53 min
